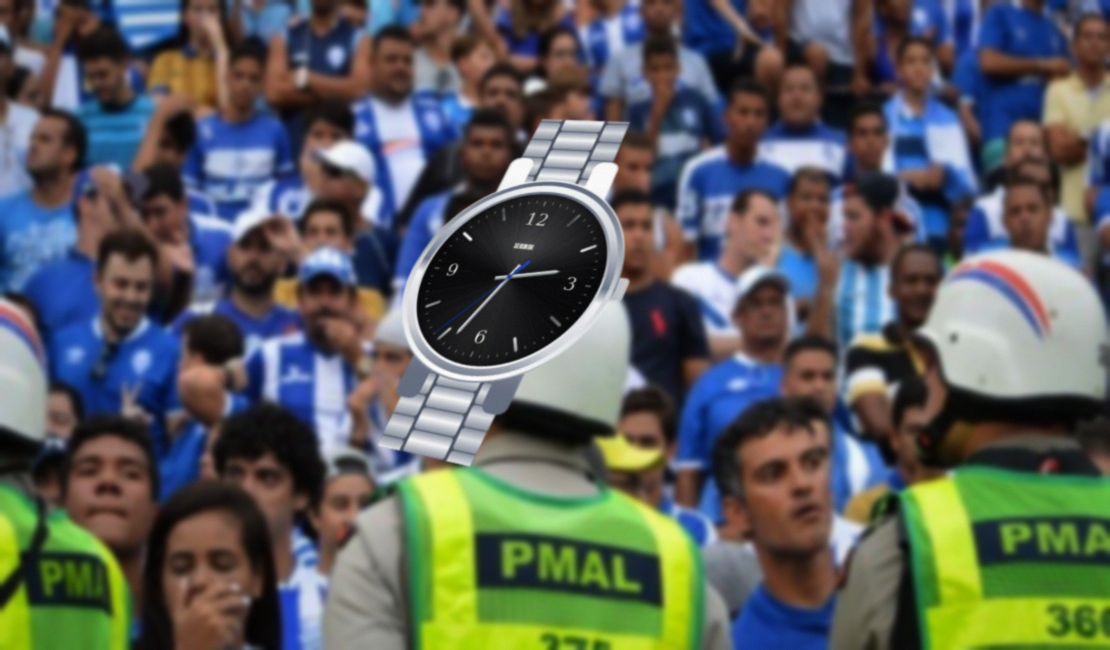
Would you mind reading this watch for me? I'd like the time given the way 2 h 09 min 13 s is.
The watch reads 2 h 33 min 36 s
